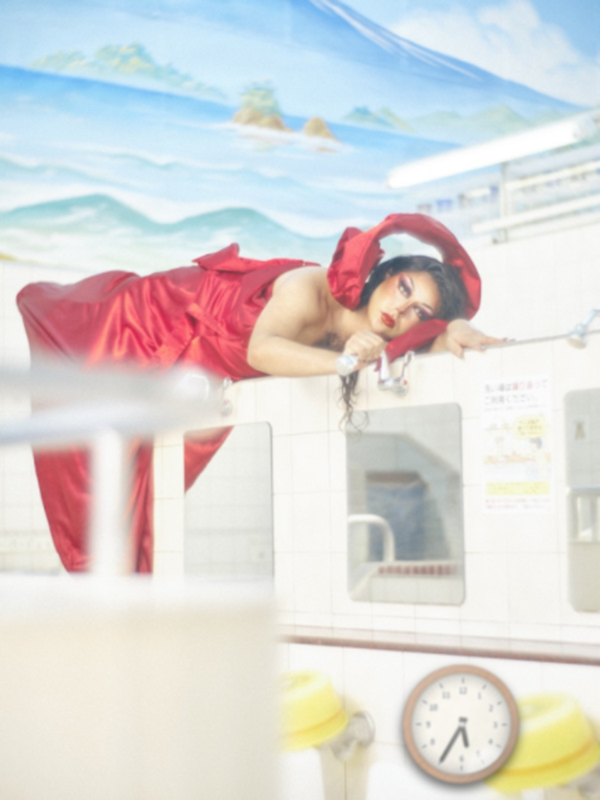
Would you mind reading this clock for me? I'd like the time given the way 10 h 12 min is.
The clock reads 5 h 35 min
